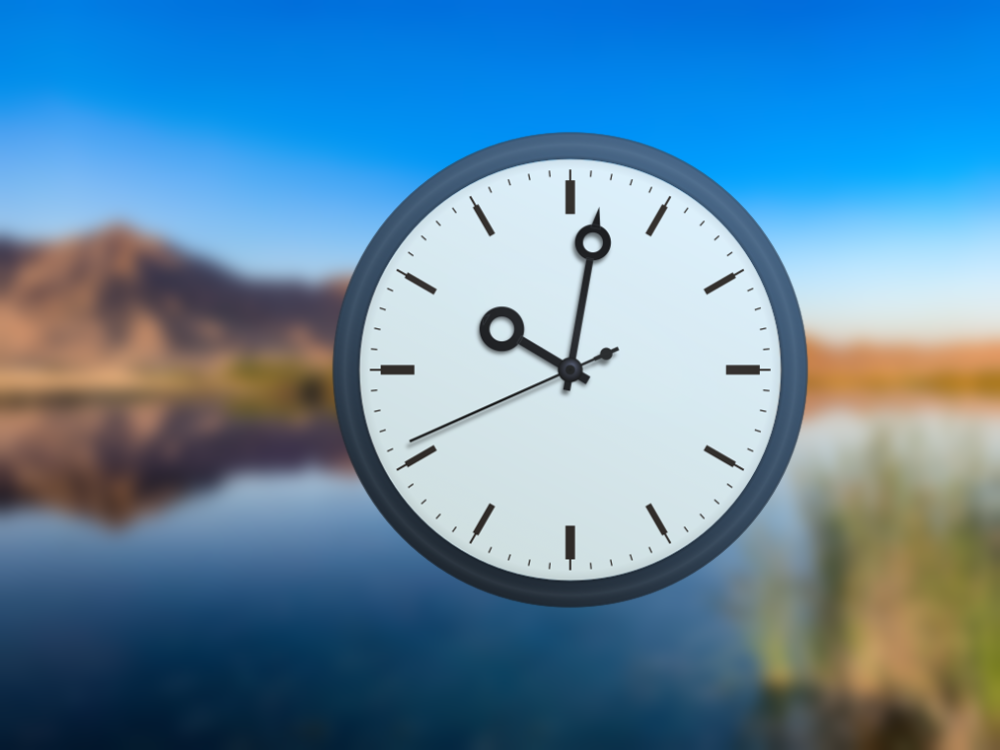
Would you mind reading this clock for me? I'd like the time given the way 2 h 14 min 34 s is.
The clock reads 10 h 01 min 41 s
